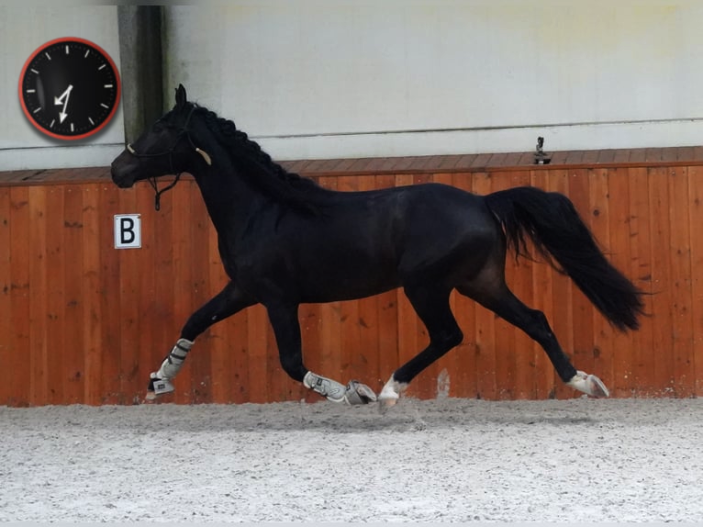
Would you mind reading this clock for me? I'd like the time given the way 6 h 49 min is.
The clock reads 7 h 33 min
